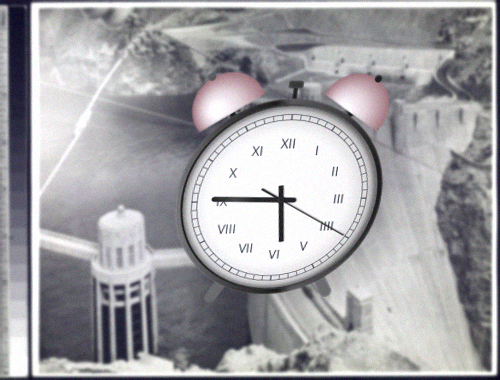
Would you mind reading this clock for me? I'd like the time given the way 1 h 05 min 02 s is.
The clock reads 5 h 45 min 20 s
